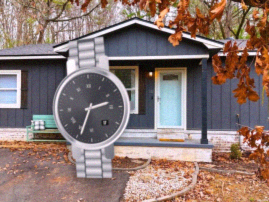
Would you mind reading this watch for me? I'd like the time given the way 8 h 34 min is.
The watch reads 2 h 34 min
